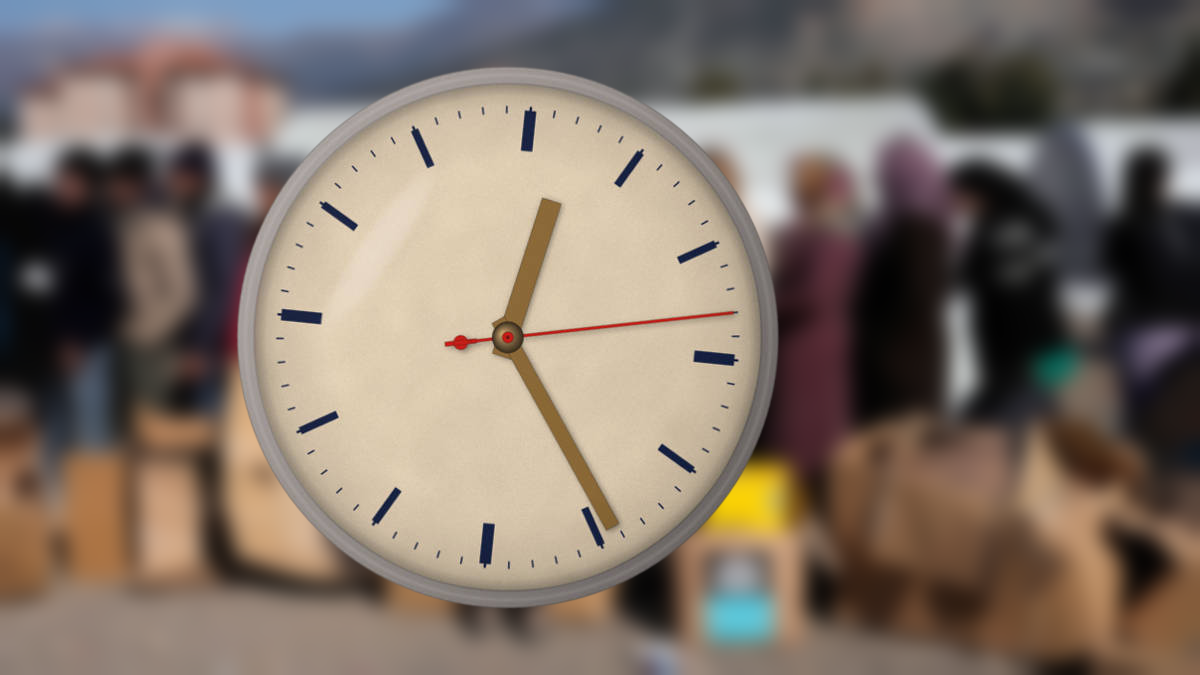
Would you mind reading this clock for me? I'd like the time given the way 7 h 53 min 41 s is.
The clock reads 12 h 24 min 13 s
